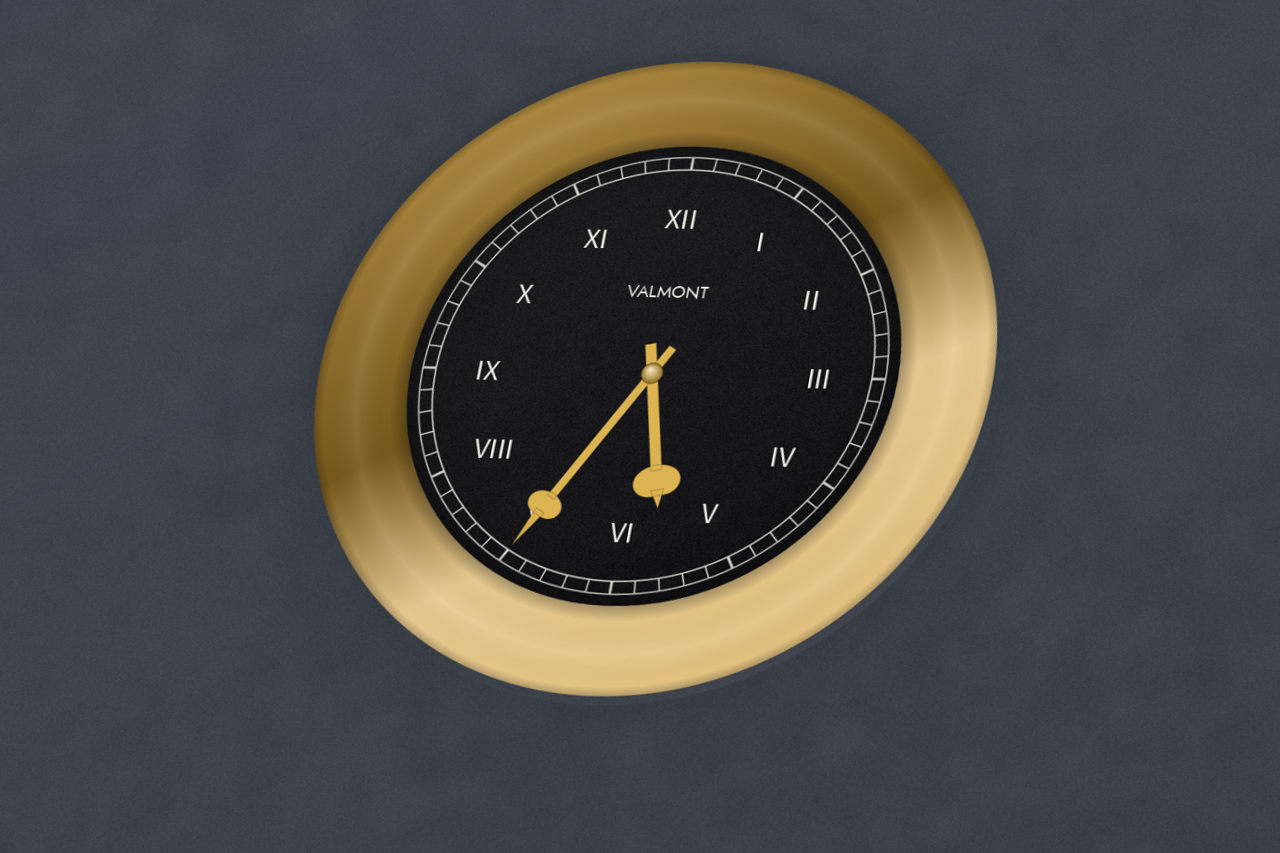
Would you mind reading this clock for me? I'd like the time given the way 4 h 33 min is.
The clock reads 5 h 35 min
